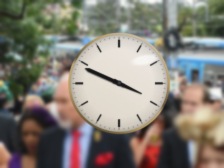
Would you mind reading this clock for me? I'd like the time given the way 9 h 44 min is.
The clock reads 3 h 49 min
